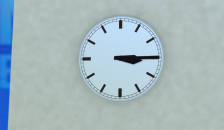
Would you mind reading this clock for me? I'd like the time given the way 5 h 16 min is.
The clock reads 3 h 15 min
